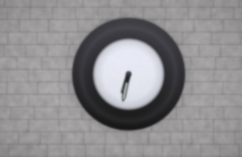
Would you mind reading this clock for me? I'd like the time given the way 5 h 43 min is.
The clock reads 6 h 32 min
